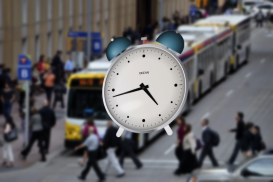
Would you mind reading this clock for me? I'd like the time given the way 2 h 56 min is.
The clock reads 4 h 43 min
